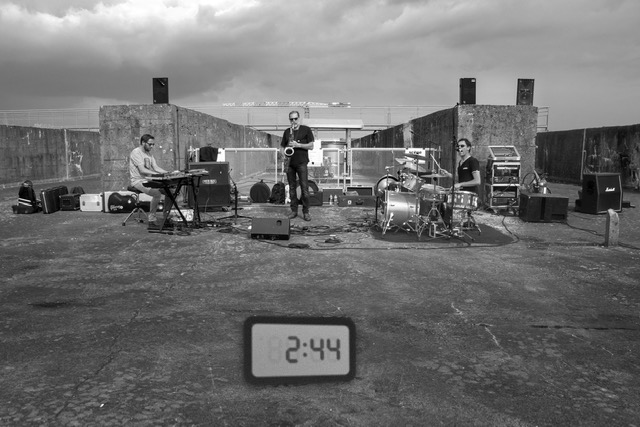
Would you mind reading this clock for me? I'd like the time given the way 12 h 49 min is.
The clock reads 2 h 44 min
